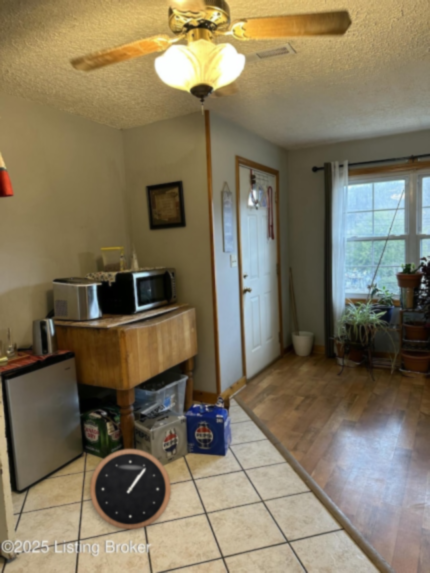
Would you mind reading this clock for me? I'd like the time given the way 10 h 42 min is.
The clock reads 1 h 06 min
